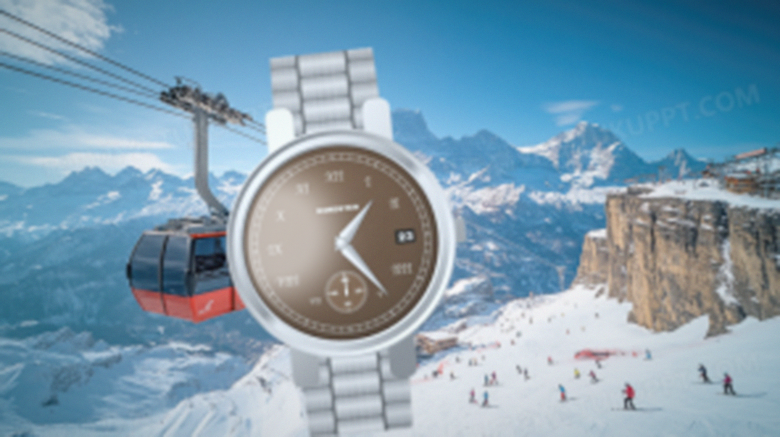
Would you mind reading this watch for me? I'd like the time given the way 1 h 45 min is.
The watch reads 1 h 24 min
